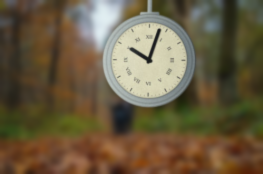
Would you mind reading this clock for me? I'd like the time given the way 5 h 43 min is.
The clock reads 10 h 03 min
